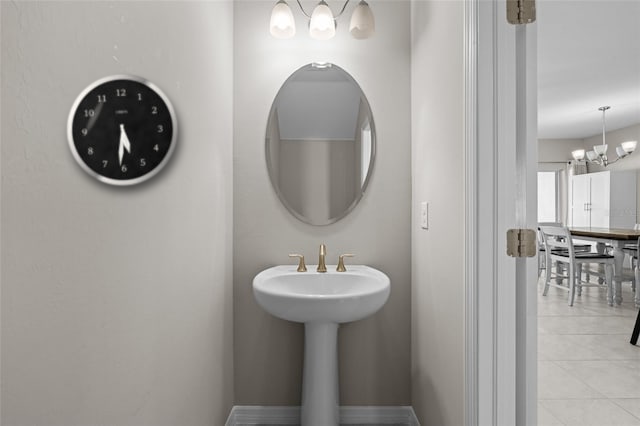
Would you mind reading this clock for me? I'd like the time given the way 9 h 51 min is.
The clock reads 5 h 31 min
